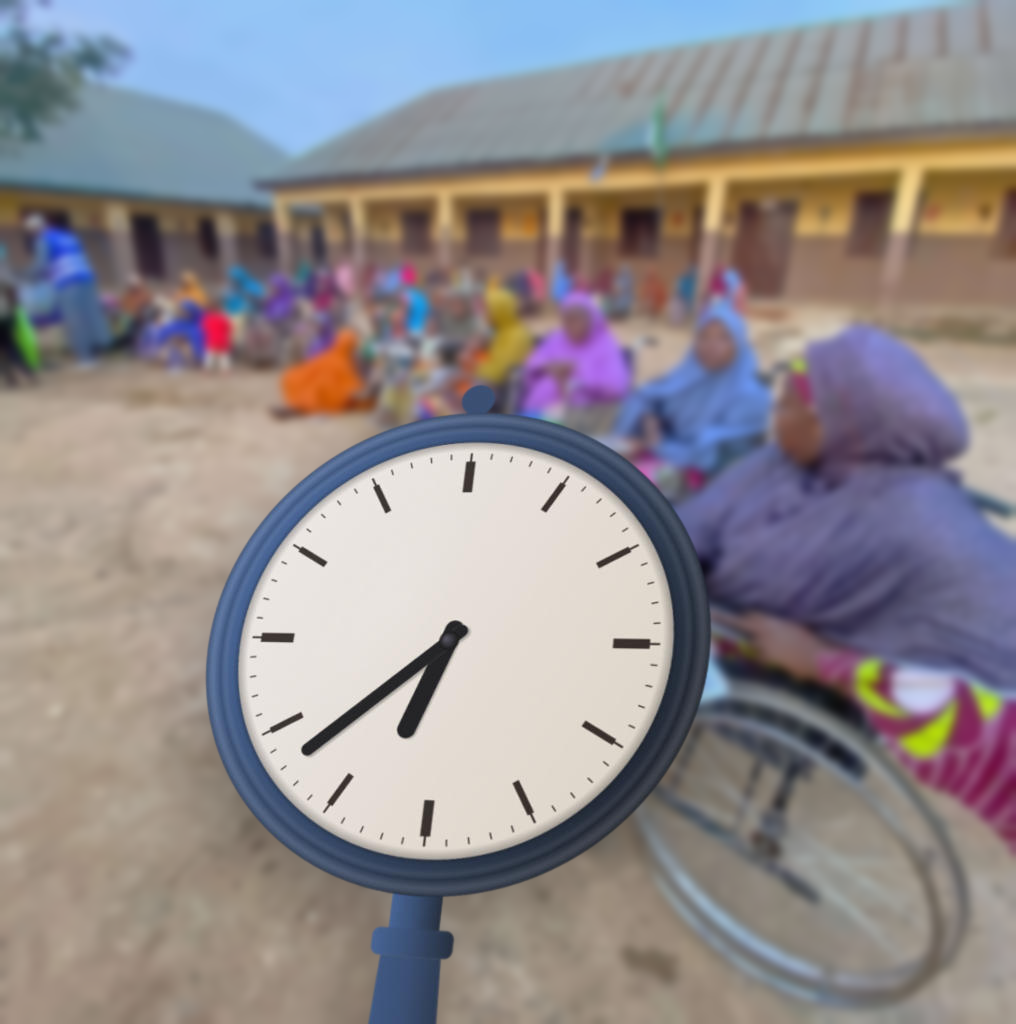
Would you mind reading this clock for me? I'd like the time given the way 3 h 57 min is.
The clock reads 6 h 38 min
